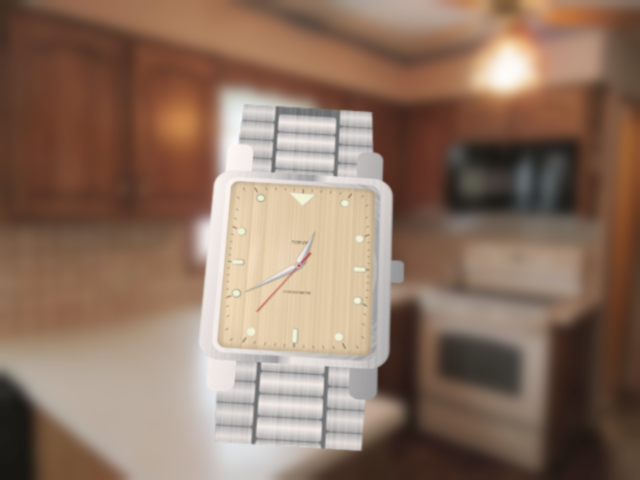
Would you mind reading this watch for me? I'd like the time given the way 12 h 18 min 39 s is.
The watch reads 12 h 39 min 36 s
